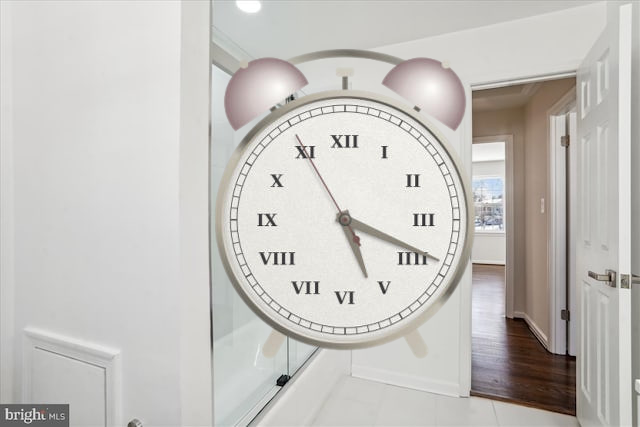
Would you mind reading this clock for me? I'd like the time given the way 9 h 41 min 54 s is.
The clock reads 5 h 18 min 55 s
